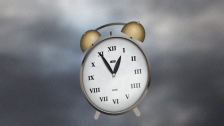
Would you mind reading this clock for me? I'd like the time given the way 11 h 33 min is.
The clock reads 12 h 55 min
